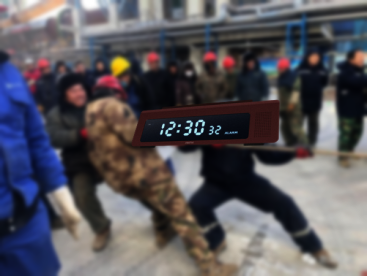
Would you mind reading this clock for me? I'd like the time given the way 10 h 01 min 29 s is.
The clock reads 12 h 30 min 32 s
